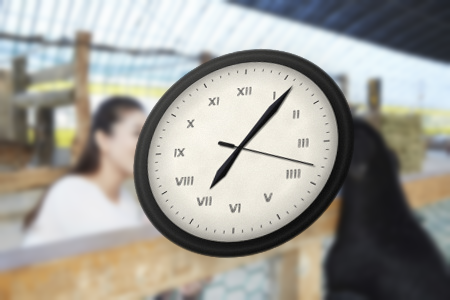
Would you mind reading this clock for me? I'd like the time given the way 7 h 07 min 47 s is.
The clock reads 7 h 06 min 18 s
